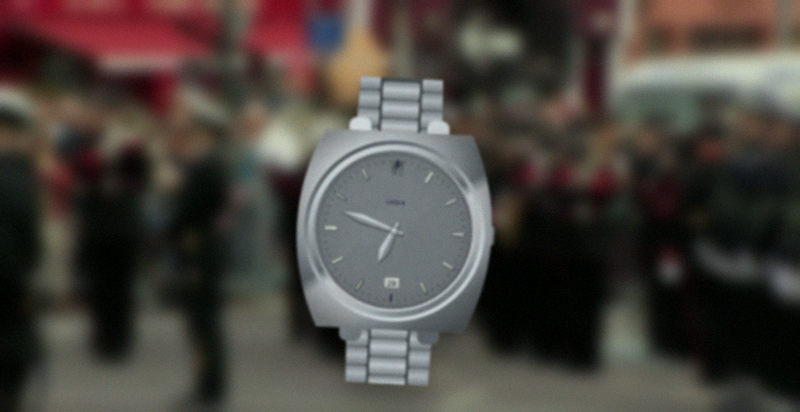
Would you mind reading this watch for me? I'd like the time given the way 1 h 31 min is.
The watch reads 6 h 48 min
